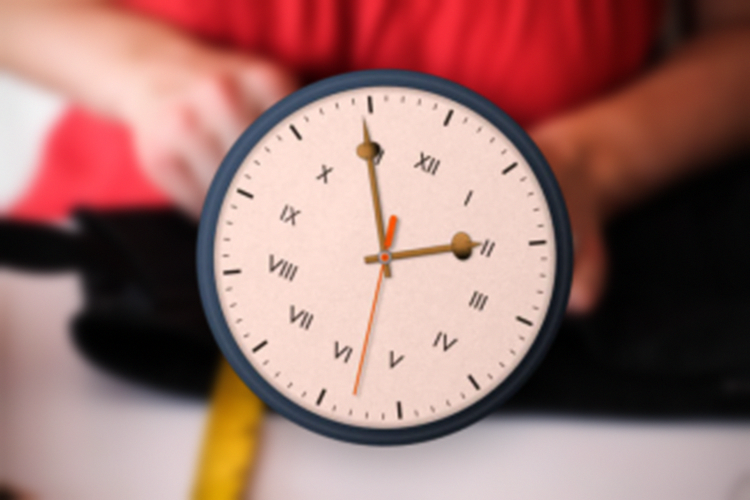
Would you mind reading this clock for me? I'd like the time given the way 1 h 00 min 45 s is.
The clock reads 1 h 54 min 28 s
